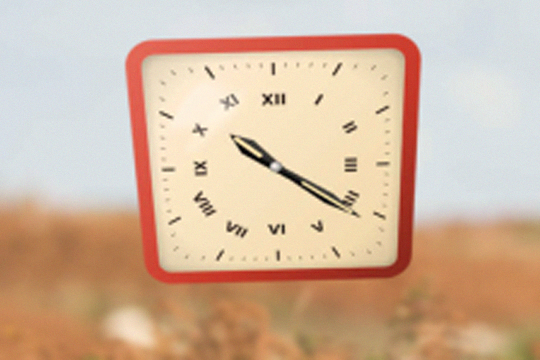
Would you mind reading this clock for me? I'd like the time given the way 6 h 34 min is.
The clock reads 10 h 21 min
